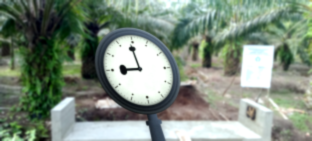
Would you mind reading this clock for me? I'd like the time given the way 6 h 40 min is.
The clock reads 8 h 59 min
